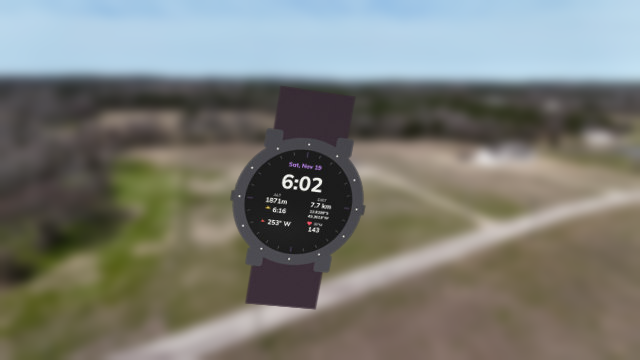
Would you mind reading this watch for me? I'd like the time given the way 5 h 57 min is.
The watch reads 6 h 02 min
